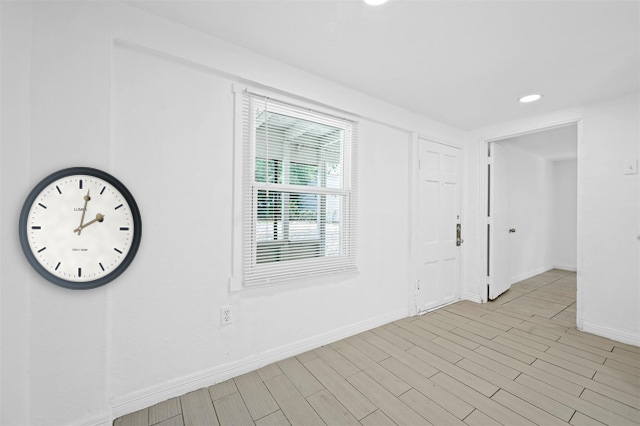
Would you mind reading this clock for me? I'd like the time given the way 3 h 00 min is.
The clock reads 2 h 02 min
